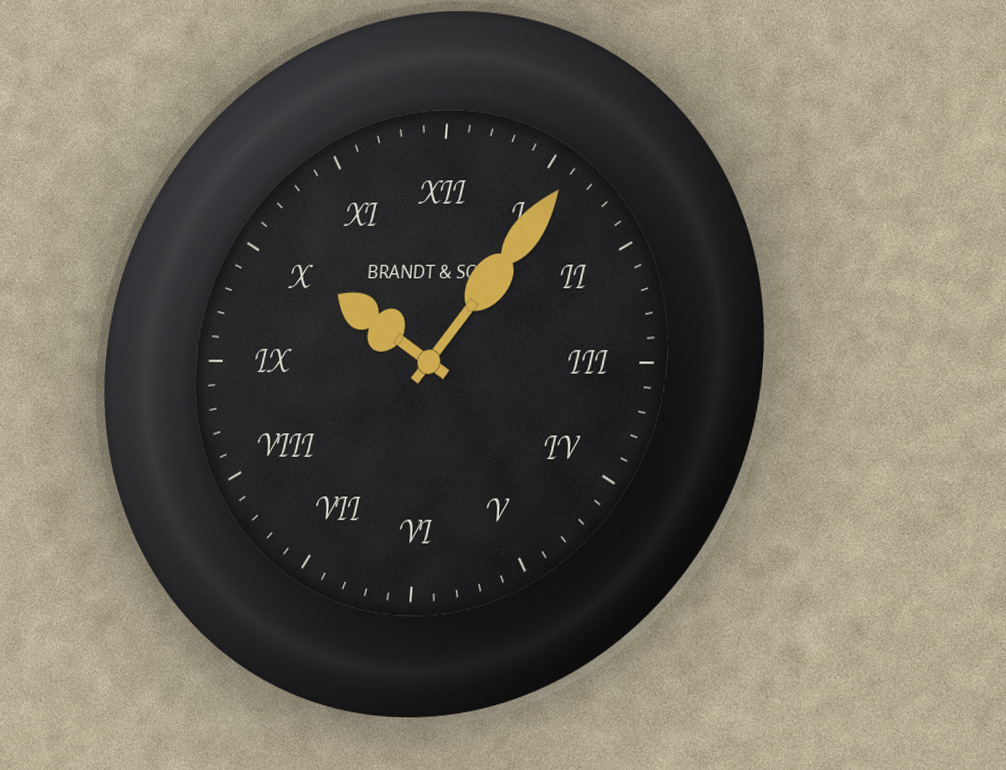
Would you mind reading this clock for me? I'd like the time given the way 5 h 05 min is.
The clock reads 10 h 06 min
